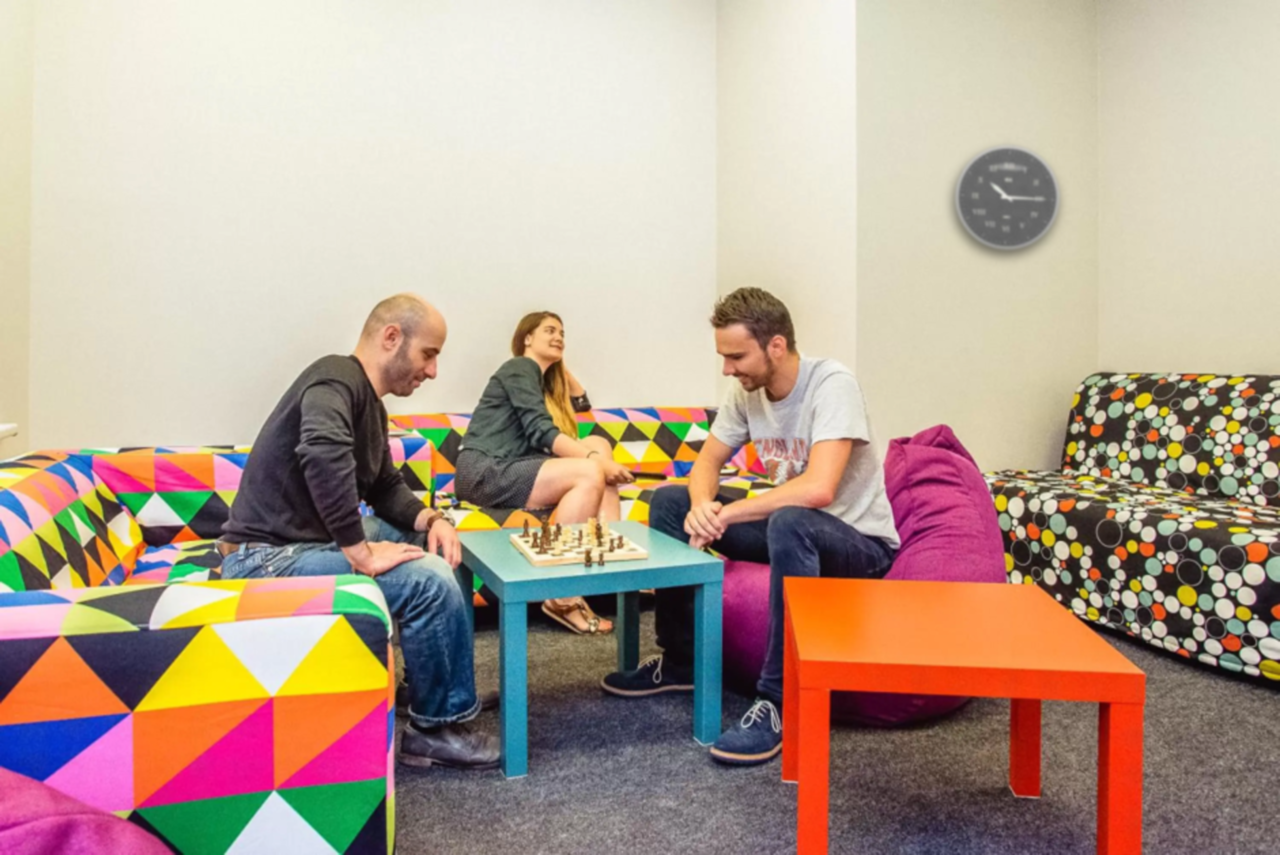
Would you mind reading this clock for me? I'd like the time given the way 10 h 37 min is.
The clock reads 10 h 15 min
